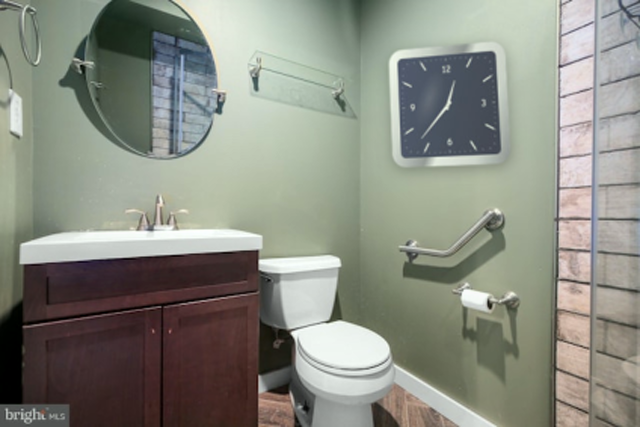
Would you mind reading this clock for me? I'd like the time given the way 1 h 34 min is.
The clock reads 12 h 37 min
